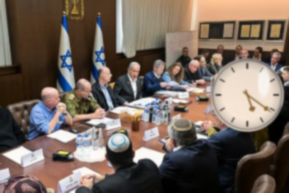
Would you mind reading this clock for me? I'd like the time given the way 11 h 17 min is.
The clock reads 5 h 21 min
